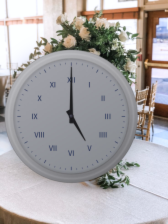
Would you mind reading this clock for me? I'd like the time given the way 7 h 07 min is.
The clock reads 5 h 00 min
